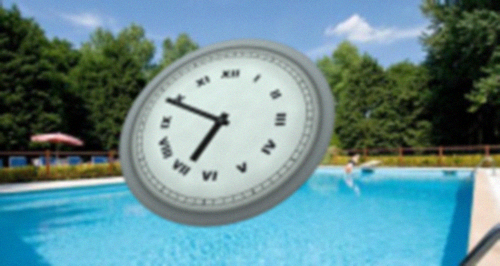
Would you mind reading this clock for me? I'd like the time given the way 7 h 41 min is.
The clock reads 6 h 49 min
